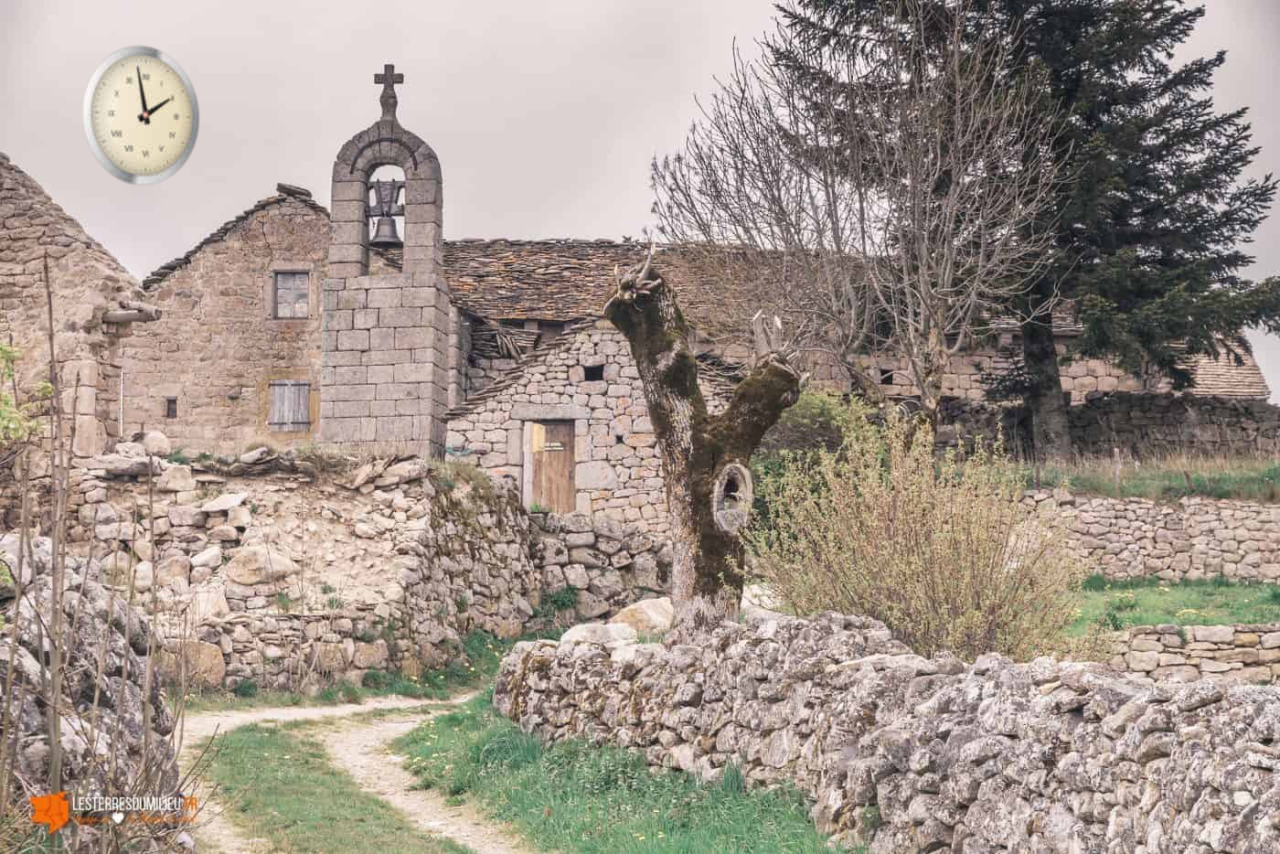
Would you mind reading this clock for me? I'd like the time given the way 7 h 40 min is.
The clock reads 1 h 58 min
